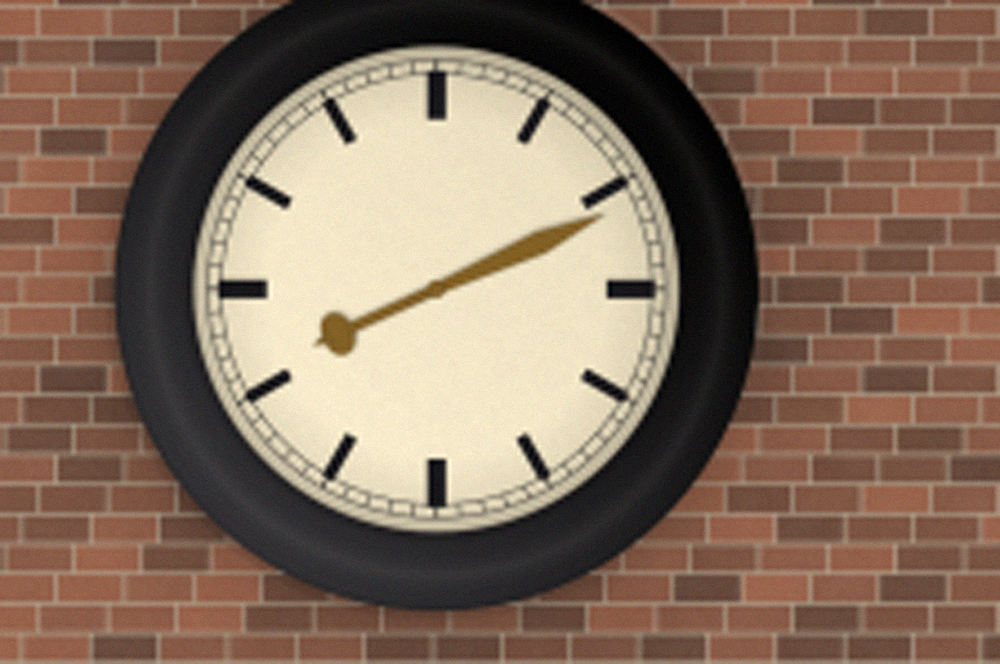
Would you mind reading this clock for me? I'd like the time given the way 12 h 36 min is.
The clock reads 8 h 11 min
